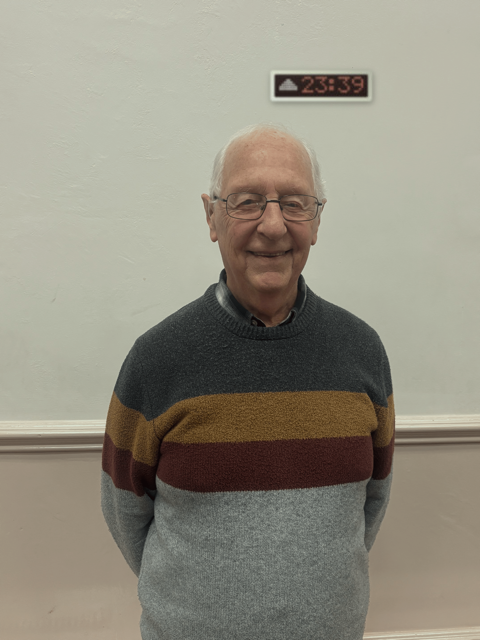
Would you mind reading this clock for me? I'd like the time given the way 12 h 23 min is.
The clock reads 23 h 39 min
